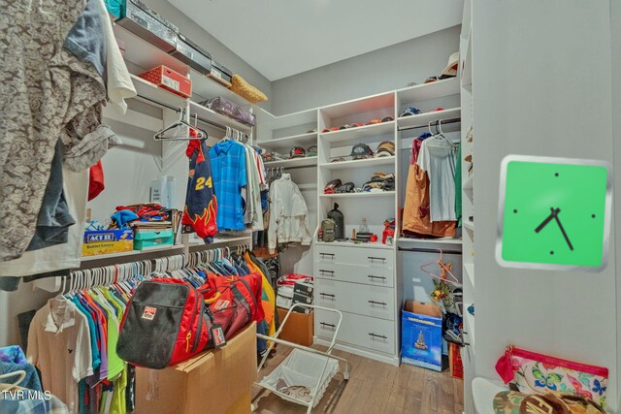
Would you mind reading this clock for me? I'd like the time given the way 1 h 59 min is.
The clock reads 7 h 25 min
